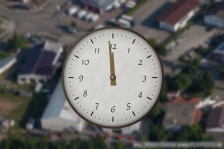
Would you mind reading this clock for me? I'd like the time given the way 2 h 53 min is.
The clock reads 11 h 59 min
